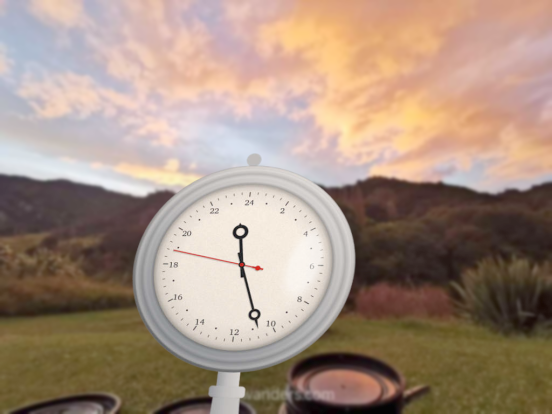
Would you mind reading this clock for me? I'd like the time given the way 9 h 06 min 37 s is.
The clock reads 23 h 26 min 47 s
